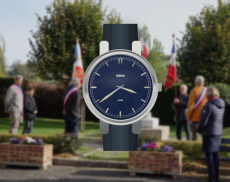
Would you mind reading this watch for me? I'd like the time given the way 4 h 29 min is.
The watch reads 3 h 39 min
